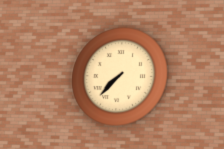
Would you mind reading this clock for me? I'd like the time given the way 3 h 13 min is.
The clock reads 7 h 37 min
